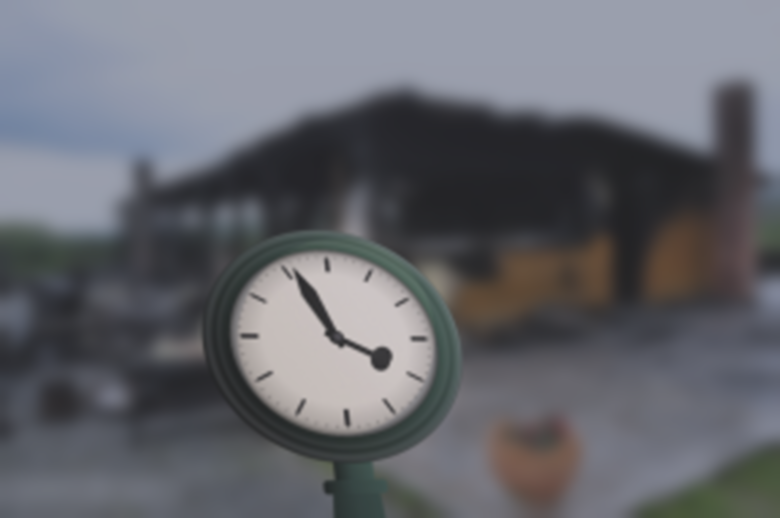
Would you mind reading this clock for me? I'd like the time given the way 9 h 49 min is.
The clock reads 3 h 56 min
